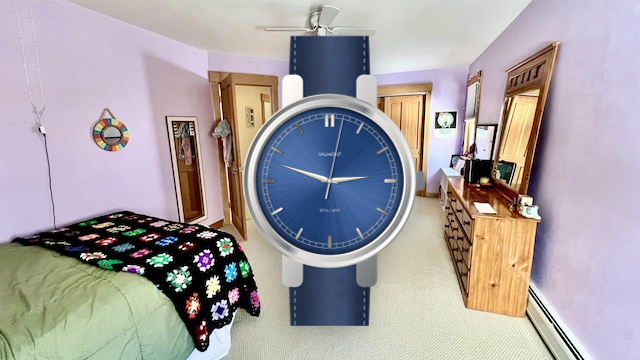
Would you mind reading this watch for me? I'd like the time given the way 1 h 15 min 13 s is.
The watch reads 2 h 48 min 02 s
